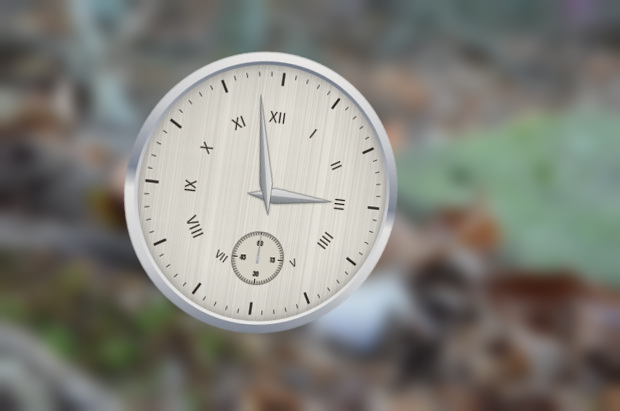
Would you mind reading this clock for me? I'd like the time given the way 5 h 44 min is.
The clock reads 2 h 58 min
